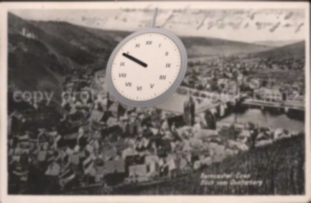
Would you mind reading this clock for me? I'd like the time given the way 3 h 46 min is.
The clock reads 9 h 49 min
